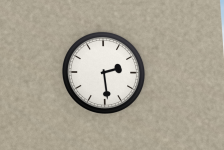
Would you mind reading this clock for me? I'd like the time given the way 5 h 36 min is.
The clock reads 2 h 29 min
